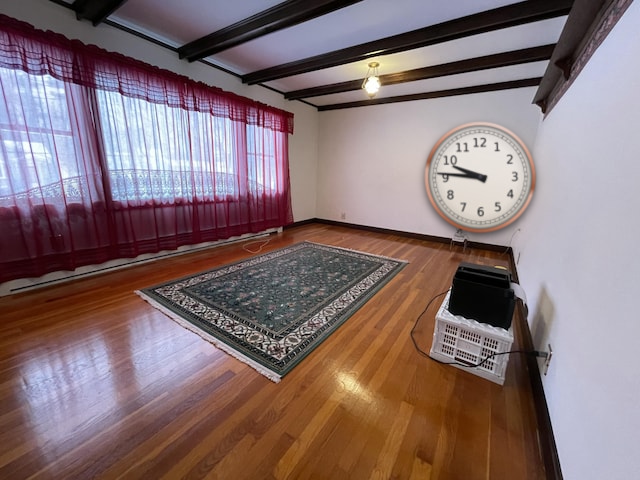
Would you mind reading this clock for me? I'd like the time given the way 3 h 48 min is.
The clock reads 9 h 46 min
